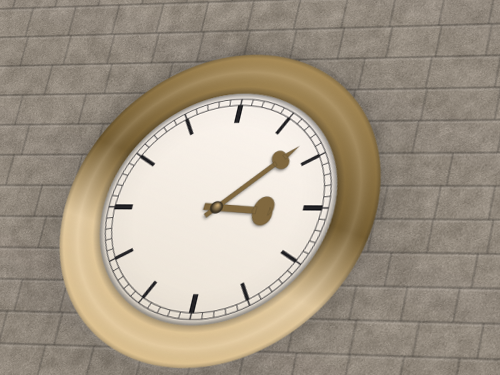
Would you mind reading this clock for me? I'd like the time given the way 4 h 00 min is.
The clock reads 3 h 08 min
